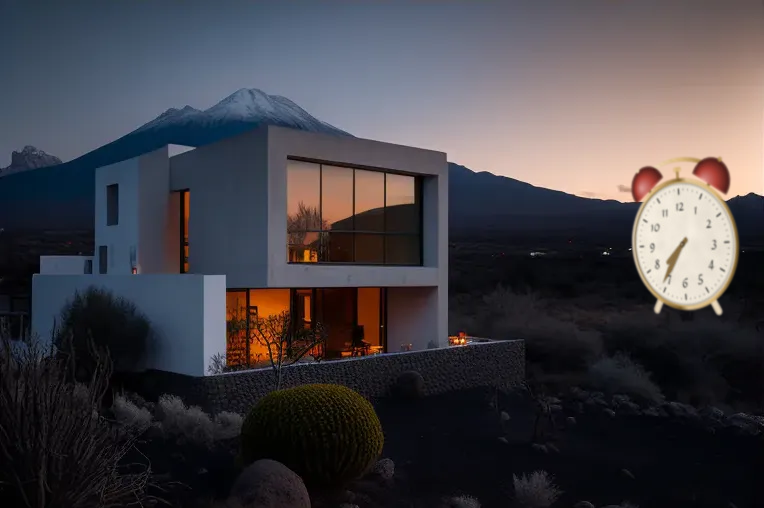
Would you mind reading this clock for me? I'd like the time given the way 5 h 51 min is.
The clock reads 7 h 36 min
